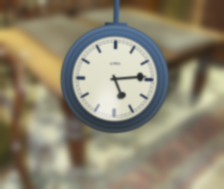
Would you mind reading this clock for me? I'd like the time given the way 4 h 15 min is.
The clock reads 5 h 14 min
